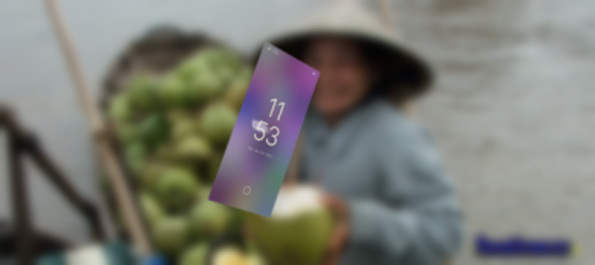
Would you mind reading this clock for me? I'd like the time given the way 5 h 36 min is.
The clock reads 11 h 53 min
